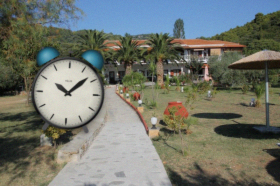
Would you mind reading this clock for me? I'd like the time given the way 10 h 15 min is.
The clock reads 10 h 08 min
